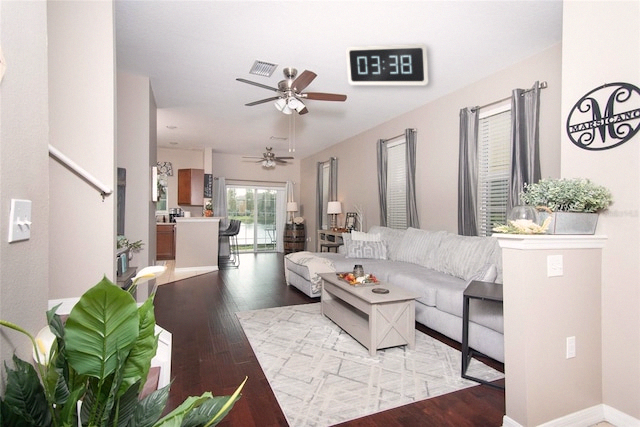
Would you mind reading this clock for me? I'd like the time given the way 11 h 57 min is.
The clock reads 3 h 38 min
